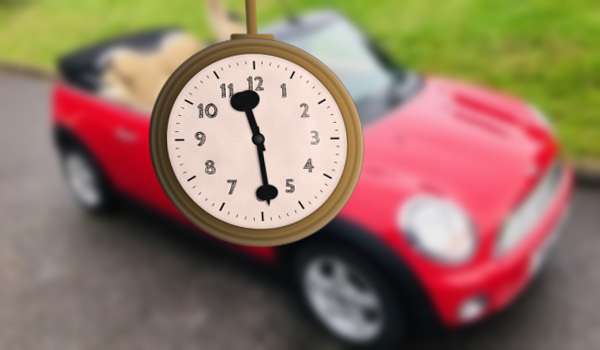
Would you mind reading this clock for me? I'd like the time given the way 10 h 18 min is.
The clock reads 11 h 29 min
